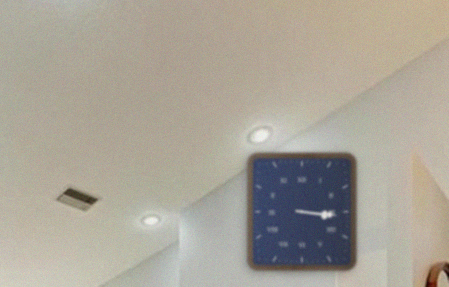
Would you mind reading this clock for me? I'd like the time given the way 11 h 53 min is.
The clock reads 3 h 16 min
